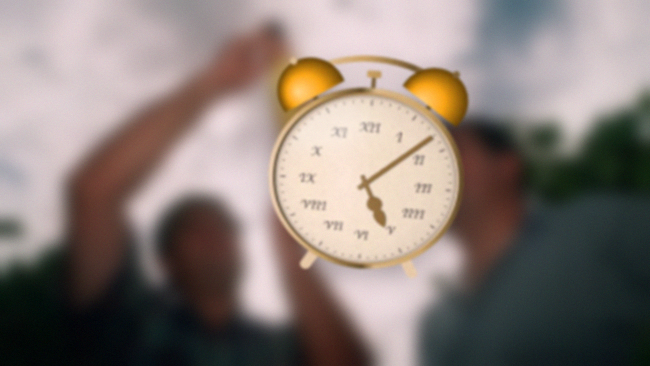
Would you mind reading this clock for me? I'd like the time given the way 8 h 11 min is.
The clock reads 5 h 08 min
